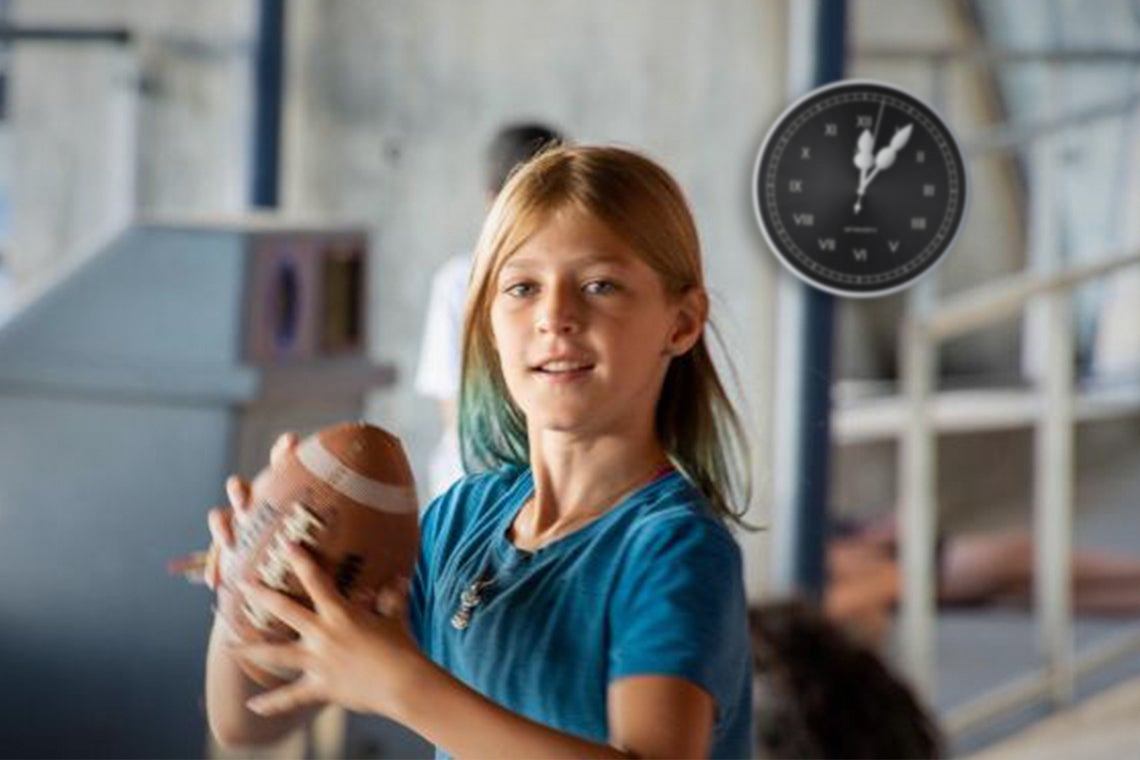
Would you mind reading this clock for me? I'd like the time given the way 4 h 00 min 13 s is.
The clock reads 12 h 06 min 02 s
